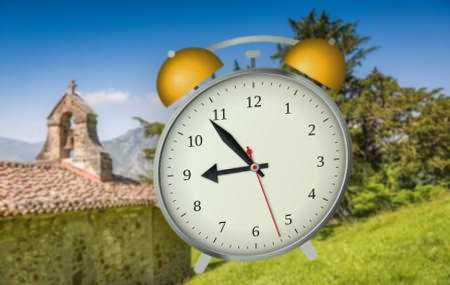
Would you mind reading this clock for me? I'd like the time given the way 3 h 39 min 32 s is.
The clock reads 8 h 53 min 27 s
